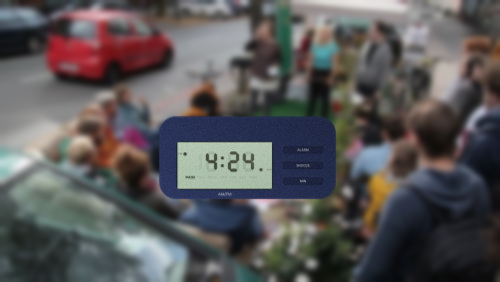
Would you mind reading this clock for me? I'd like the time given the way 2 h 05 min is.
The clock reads 4 h 24 min
